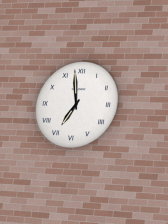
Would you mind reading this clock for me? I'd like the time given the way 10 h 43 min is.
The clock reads 6 h 58 min
